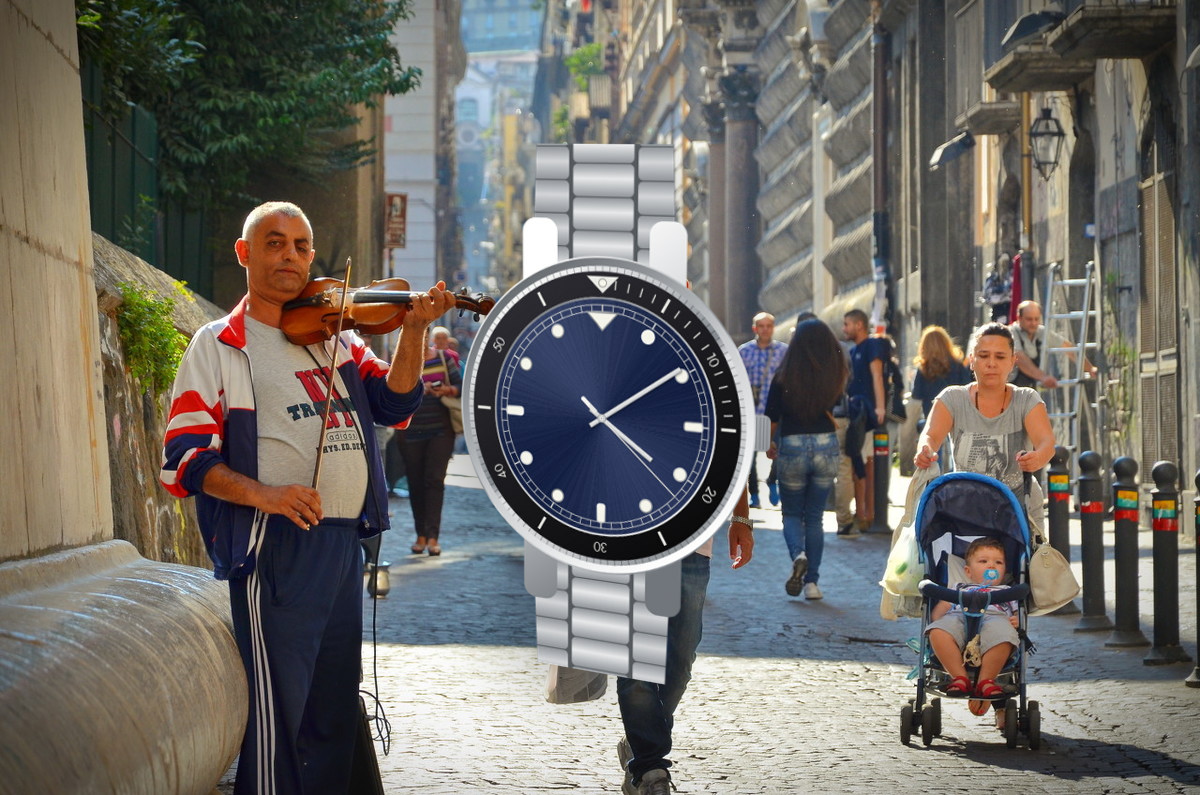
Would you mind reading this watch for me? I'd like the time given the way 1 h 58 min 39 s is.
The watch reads 4 h 09 min 22 s
